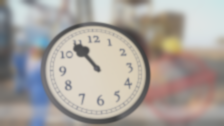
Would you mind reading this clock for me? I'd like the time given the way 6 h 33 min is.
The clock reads 10 h 54 min
